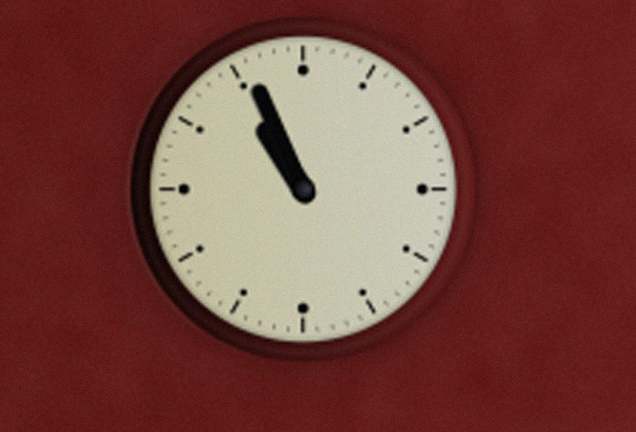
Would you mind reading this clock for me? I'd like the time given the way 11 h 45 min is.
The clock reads 10 h 56 min
